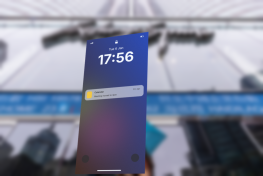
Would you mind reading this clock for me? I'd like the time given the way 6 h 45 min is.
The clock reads 17 h 56 min
